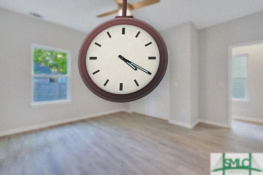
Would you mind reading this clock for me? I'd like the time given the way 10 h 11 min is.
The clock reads 4 h 20 min
